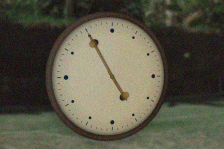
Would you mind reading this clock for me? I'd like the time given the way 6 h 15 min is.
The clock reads 4 h 55 min
